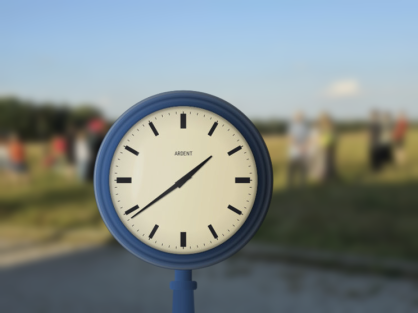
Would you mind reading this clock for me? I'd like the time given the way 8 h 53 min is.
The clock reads 1 h 39 min
